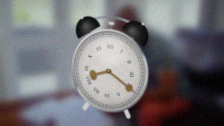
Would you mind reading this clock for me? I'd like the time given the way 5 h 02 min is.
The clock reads 8 h 20 min
